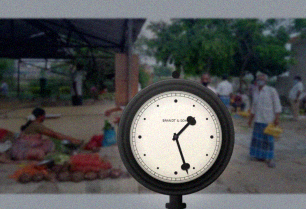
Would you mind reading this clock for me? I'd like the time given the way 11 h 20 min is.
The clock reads 1 h 27 min
